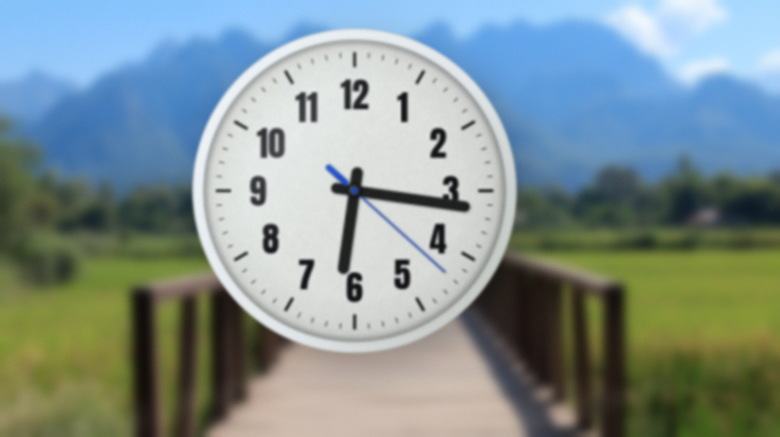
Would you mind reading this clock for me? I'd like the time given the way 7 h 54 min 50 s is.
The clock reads 6 h 16 min 22 s
